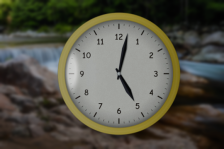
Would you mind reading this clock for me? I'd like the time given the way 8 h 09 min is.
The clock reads 5 h 02 min
